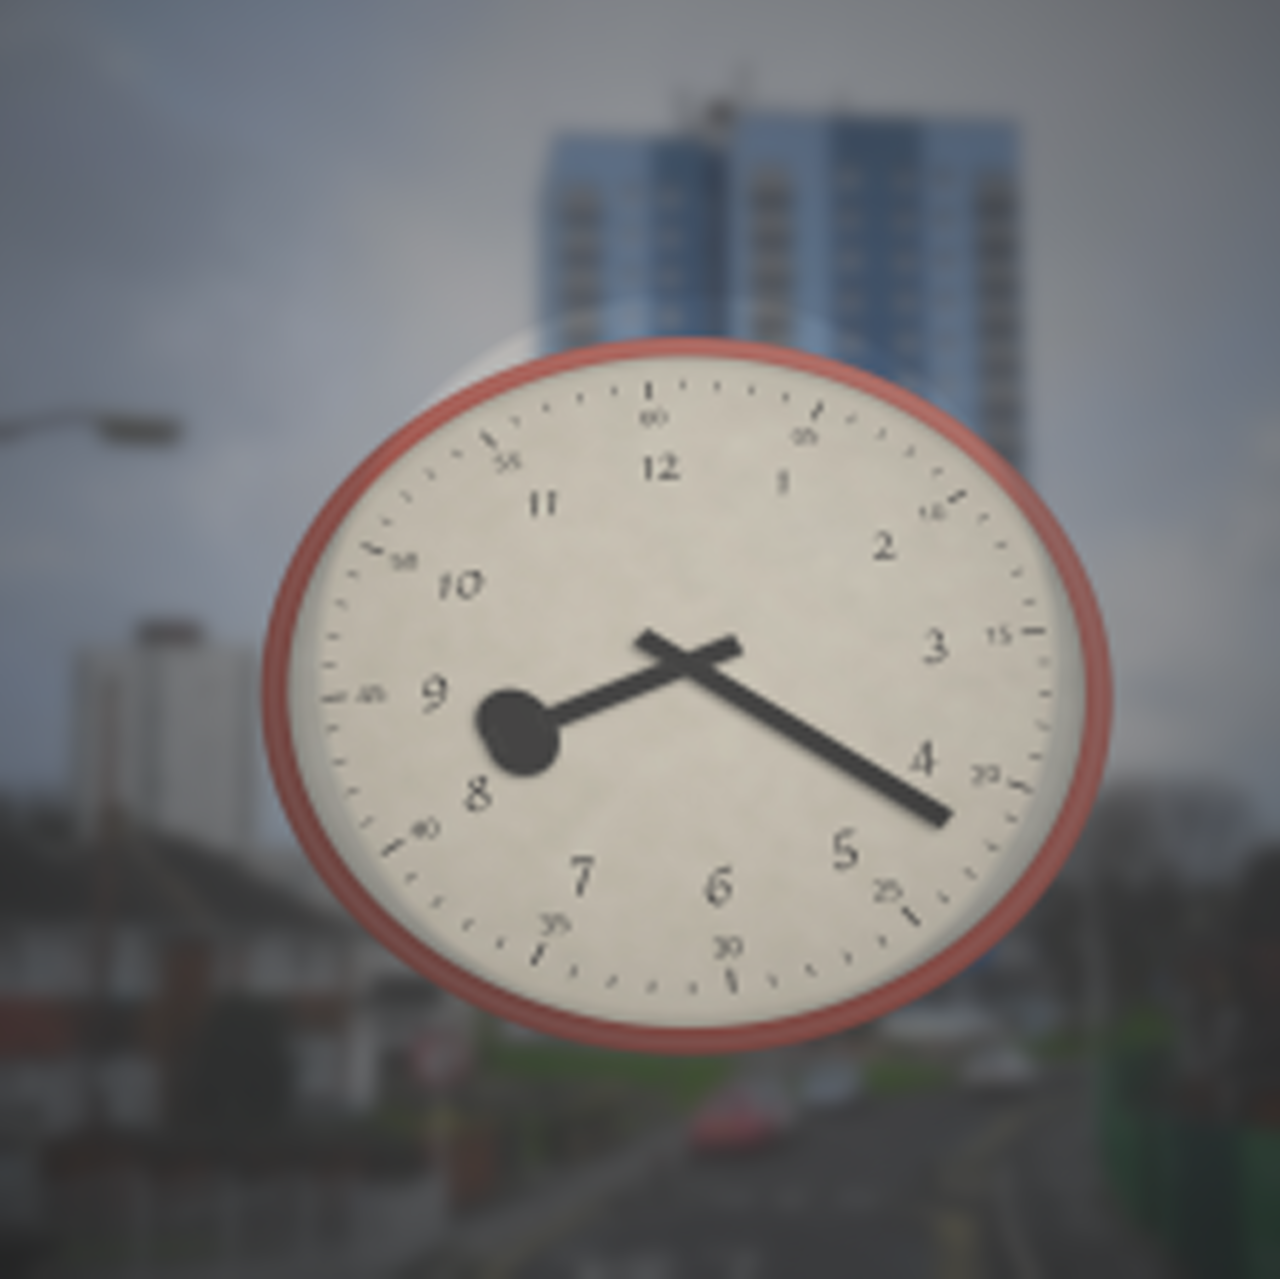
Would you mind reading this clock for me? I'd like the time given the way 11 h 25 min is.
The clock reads 8 h 22 min
